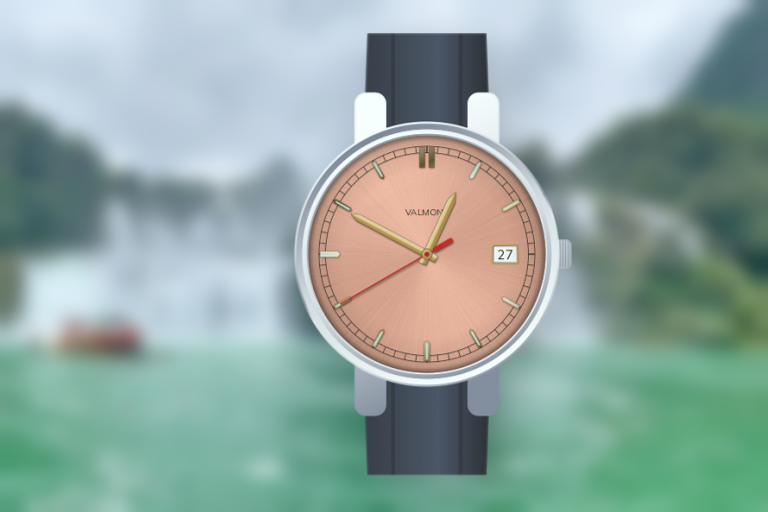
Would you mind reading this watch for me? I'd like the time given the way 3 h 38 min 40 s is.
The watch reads 12 h 49 min 40 s
